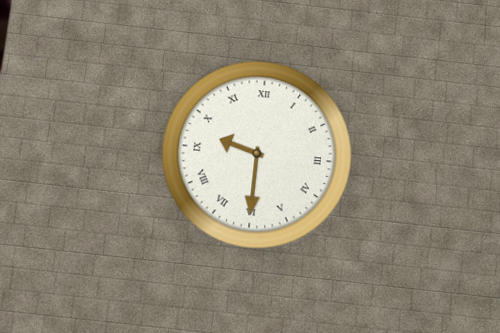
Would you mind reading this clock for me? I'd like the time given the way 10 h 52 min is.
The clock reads 9 h 30 min
